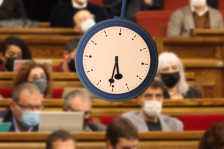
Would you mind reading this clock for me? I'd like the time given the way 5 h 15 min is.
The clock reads 5 h 31 min
